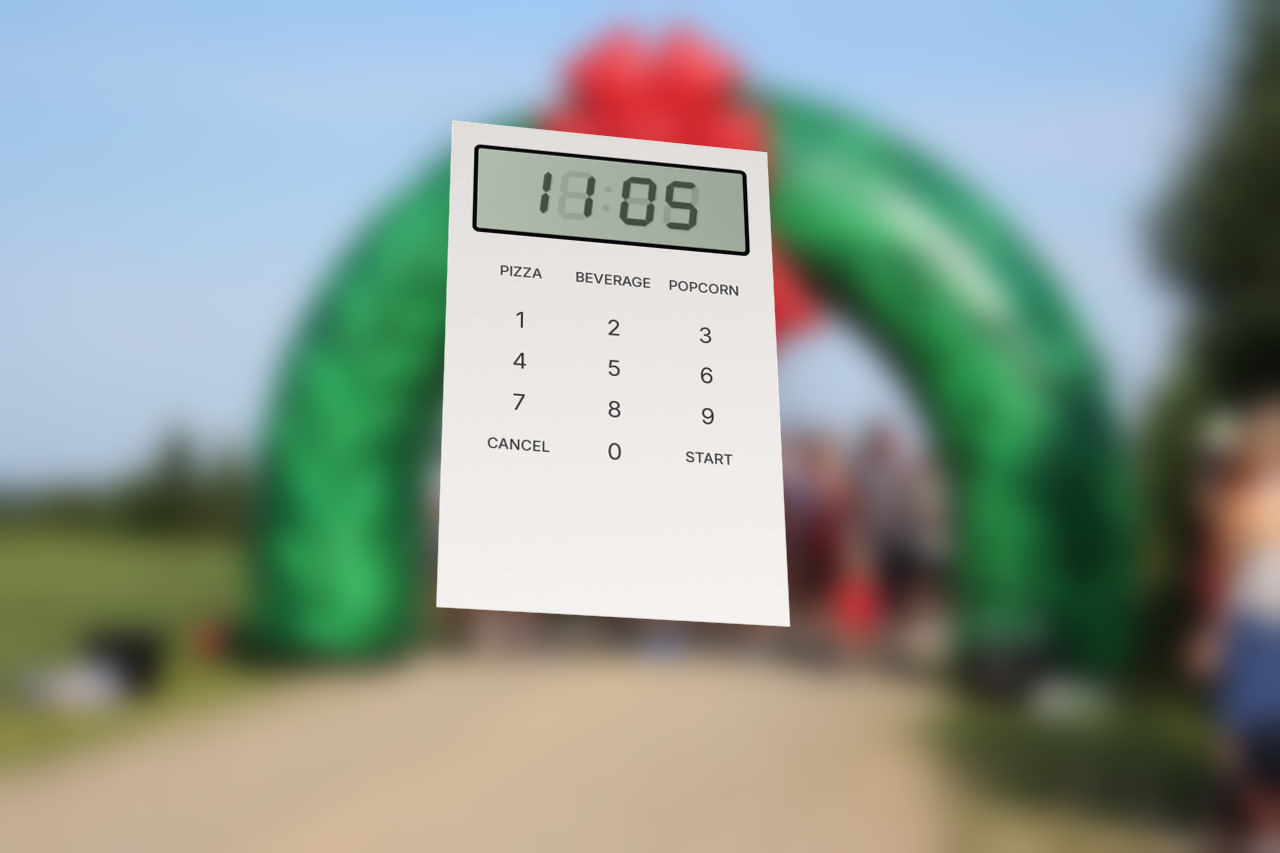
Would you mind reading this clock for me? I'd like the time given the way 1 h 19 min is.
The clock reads 11 h 05 min
